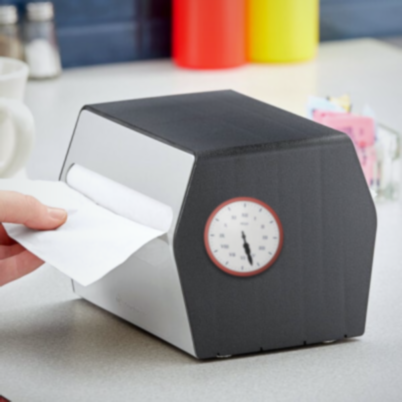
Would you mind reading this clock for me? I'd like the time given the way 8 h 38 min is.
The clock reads 5 h 27 min
